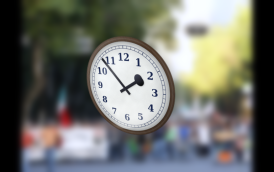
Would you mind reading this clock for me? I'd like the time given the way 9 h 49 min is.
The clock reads 1 h 53 min
